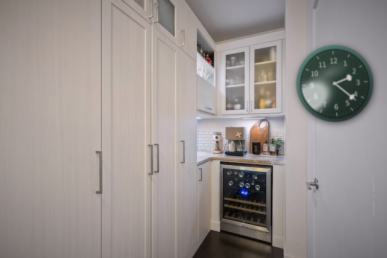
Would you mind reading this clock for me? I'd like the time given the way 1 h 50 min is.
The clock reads 2 h 22 min
